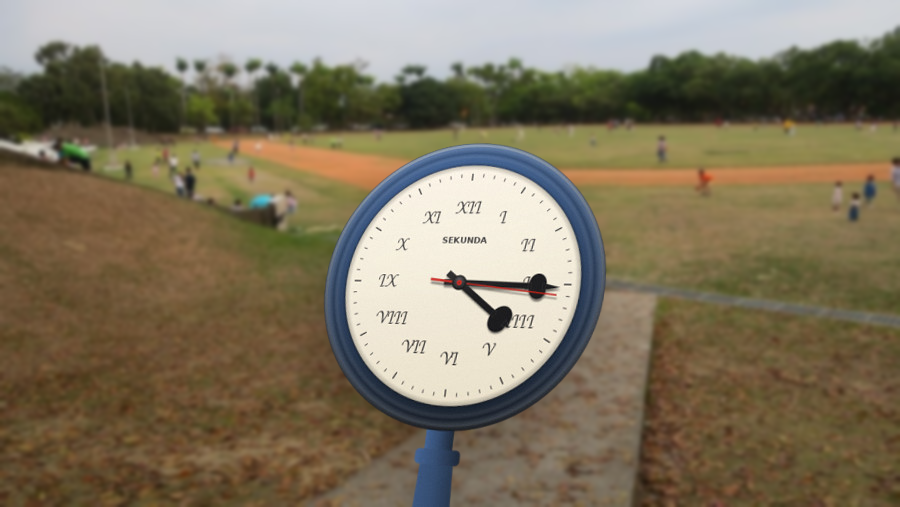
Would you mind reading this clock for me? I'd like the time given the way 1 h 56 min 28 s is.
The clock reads 4 h 15 min 16 s
